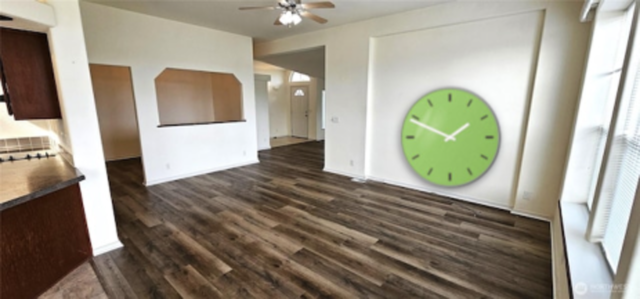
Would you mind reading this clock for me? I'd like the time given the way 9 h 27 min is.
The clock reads 1 h 49 min
